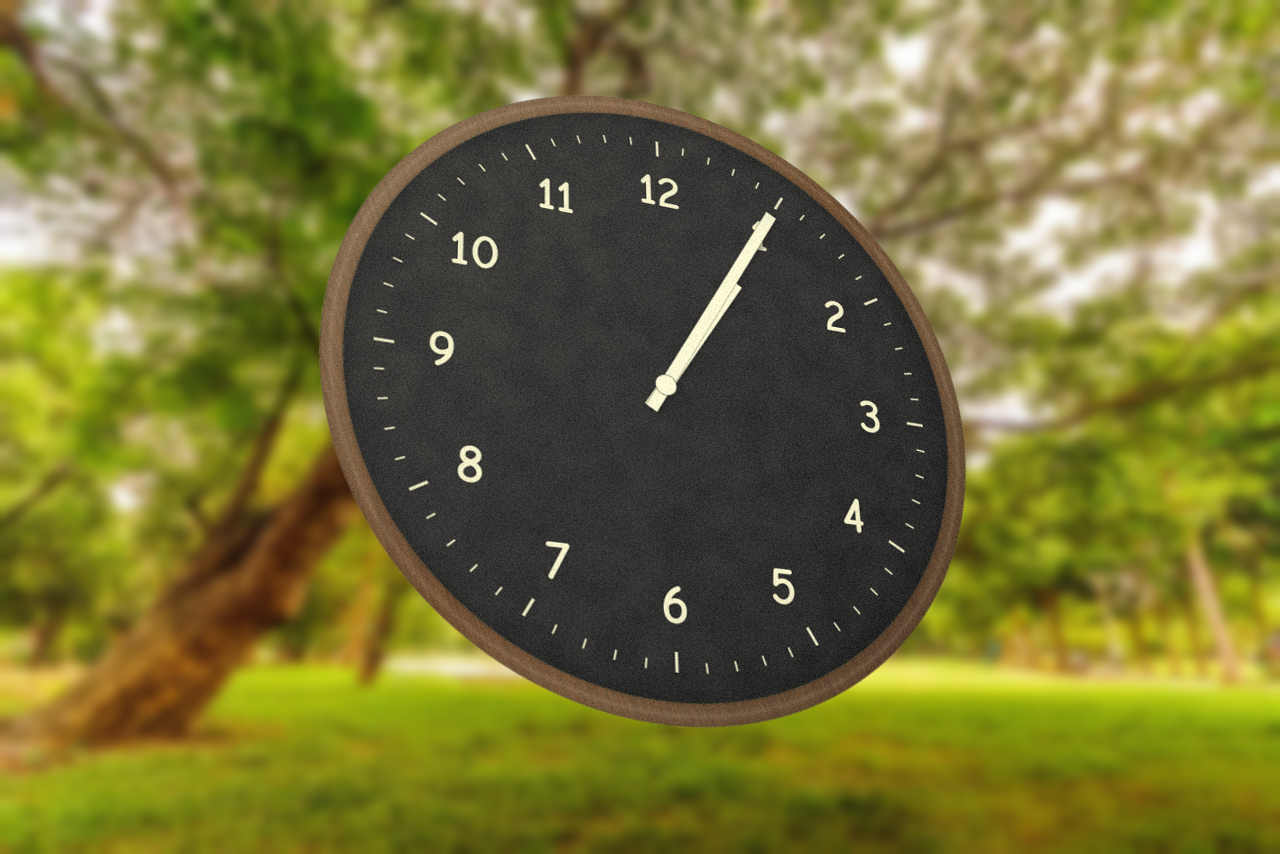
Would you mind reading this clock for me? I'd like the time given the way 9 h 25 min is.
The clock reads 1 h 05 min
